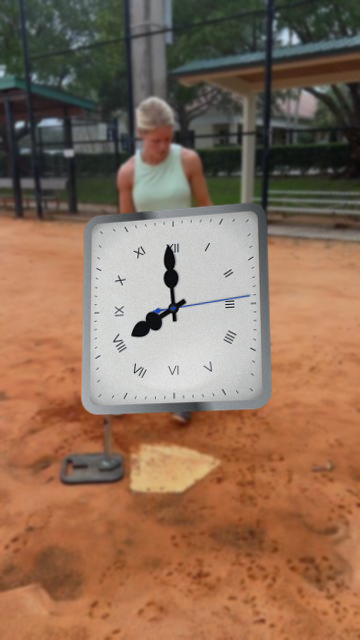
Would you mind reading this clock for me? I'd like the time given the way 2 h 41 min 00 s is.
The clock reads 7 h 59 min 14 s
